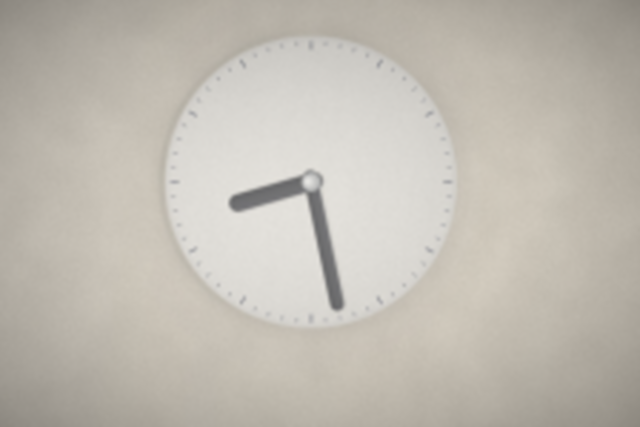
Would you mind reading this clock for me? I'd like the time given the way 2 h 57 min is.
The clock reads 8 h 28 min
